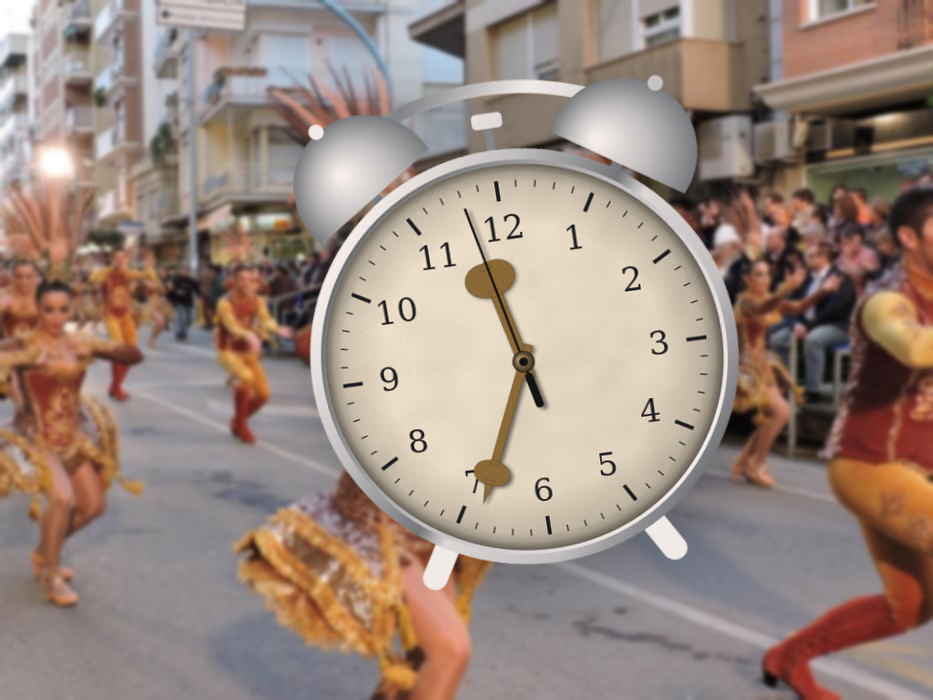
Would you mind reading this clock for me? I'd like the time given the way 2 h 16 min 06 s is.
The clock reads 11 h 33 min 58 s
